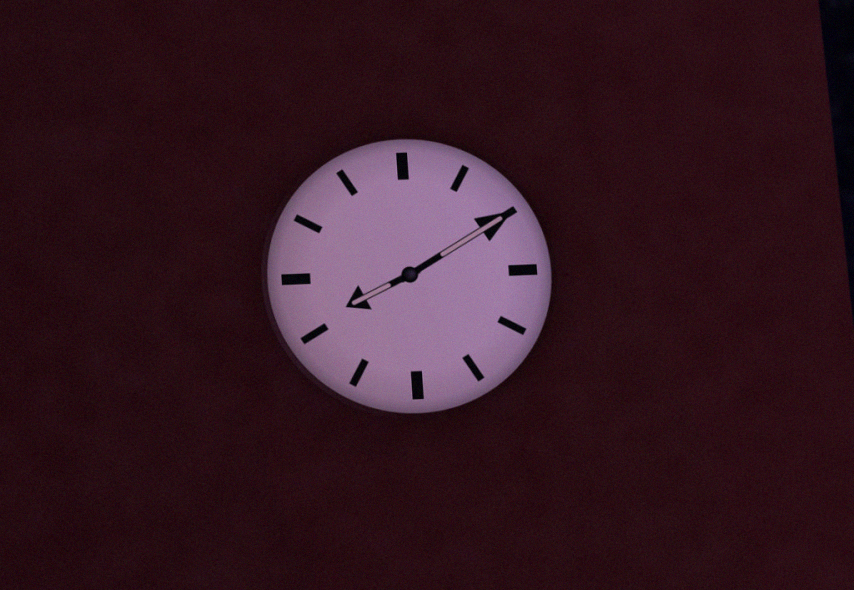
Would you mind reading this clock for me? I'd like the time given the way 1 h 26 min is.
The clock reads 8 h 10 min
